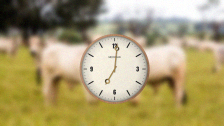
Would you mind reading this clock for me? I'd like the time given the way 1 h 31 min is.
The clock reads 7 h 01 min
